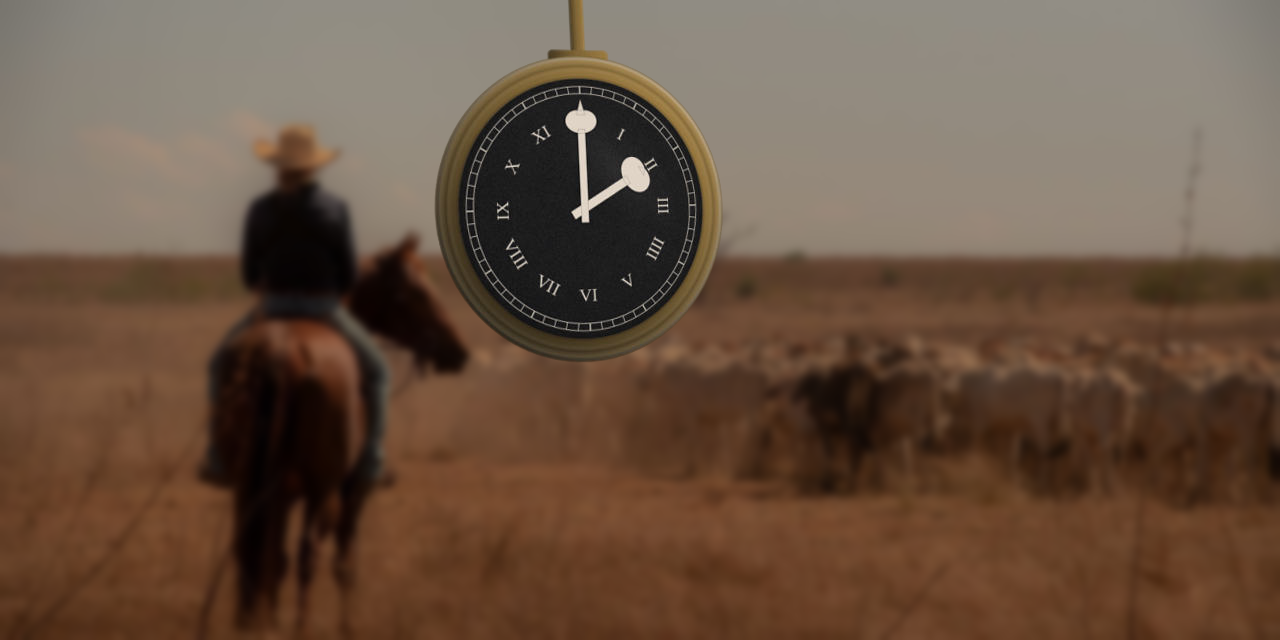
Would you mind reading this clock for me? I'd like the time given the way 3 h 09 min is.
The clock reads 2 h 00 min
